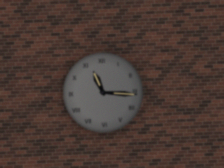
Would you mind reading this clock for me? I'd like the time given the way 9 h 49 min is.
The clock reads 11 h 16 min
